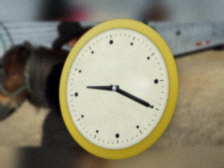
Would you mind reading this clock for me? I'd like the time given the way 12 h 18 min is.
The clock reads 9 h 20 min
